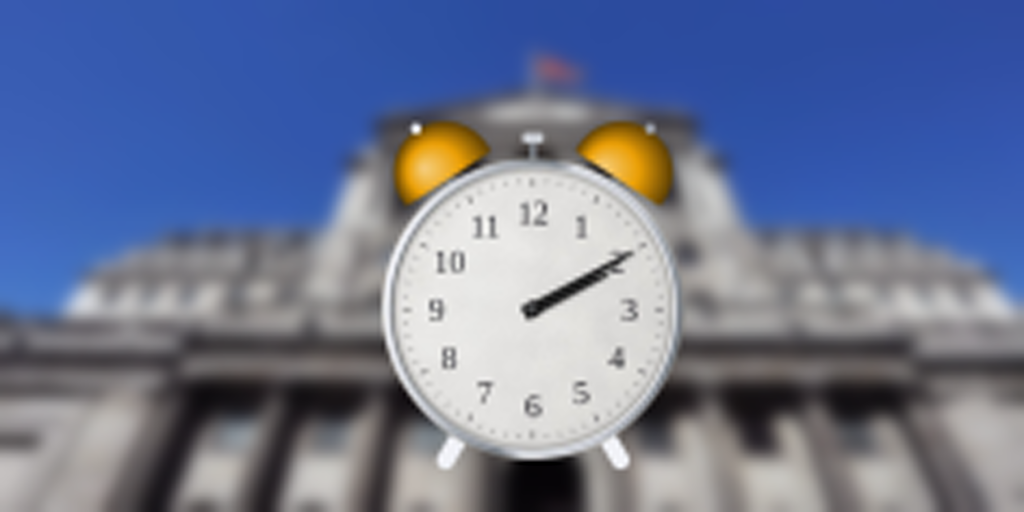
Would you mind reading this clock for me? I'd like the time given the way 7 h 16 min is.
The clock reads 2 h 10 min
